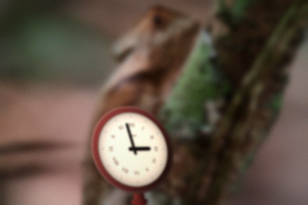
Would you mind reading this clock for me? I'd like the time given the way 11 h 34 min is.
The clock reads 2 h 58 min
